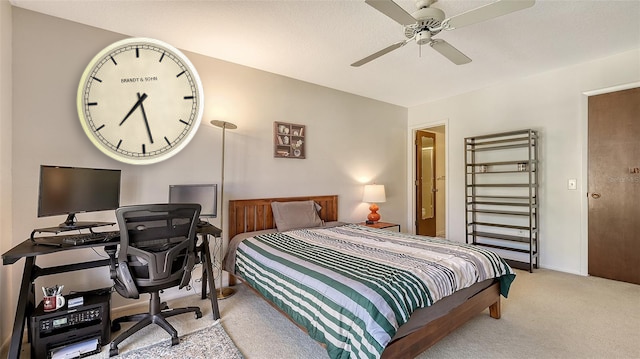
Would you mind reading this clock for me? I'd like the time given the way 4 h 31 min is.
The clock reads 7 h 28 min
